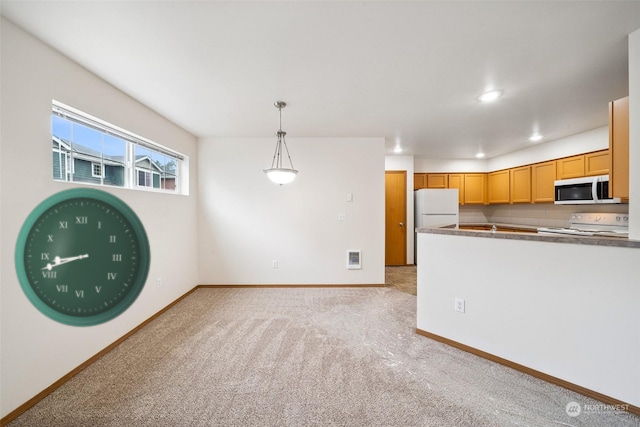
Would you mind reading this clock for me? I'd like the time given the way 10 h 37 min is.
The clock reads 8 h 42 min
